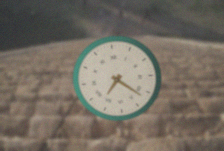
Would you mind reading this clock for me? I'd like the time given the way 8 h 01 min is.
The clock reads 7 h 22 min
